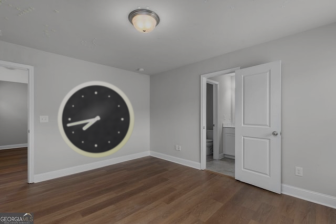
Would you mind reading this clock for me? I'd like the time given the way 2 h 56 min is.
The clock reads 7 h 43 min
